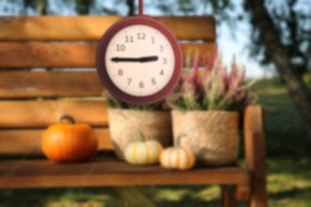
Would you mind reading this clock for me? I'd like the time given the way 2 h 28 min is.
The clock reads 2 h 45 min
